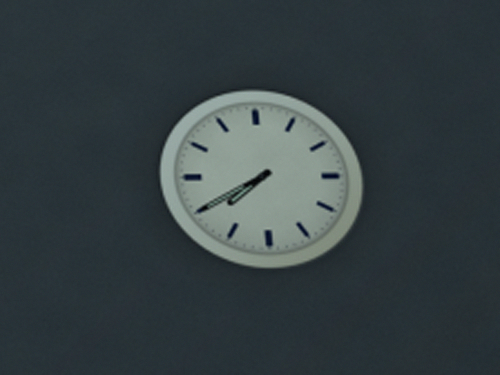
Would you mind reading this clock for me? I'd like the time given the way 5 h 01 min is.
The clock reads 7 h 40 min
